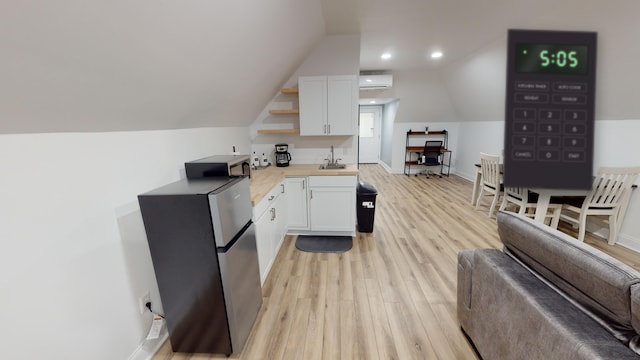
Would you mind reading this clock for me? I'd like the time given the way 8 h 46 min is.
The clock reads 5 h 05 min
